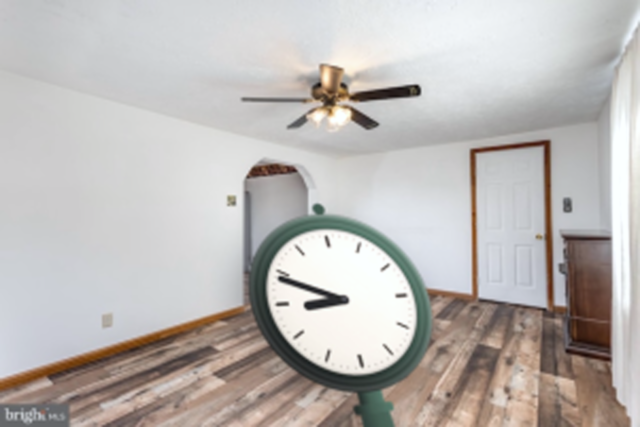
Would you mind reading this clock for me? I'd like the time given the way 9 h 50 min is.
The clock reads 8 h 49 min
